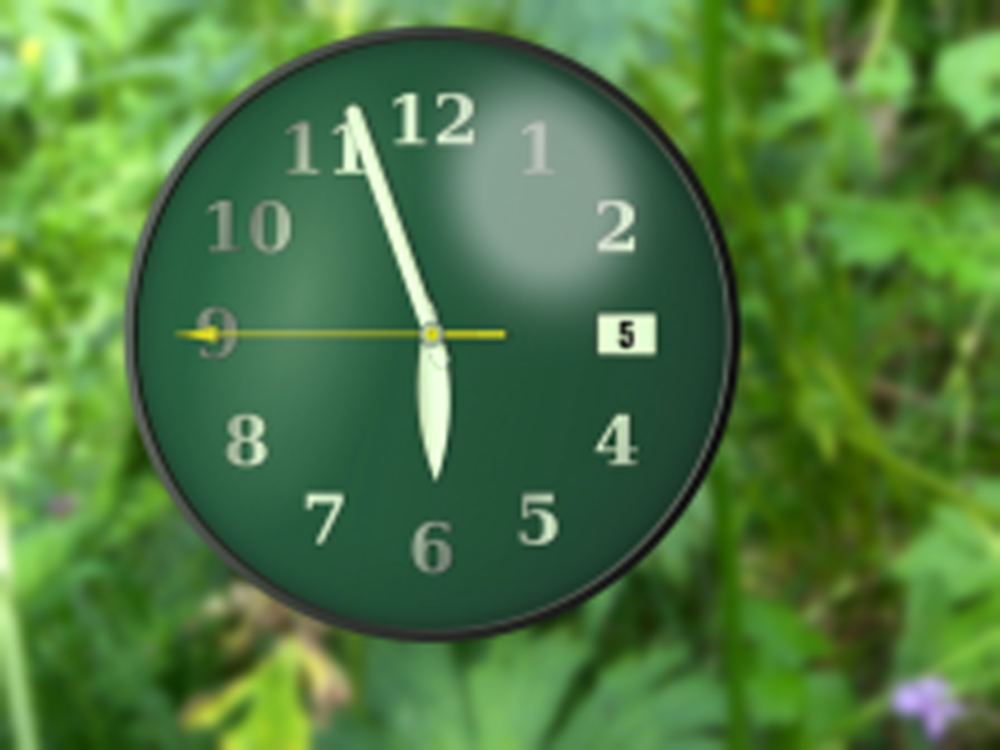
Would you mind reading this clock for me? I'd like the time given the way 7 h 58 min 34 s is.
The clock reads 5 h 56 min 45 s
